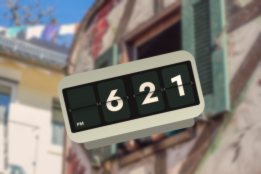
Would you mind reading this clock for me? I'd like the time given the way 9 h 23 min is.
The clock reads 6 h 21 min
